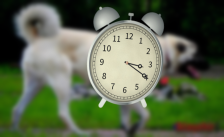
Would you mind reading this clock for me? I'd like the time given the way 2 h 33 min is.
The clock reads 3 h 20 min
